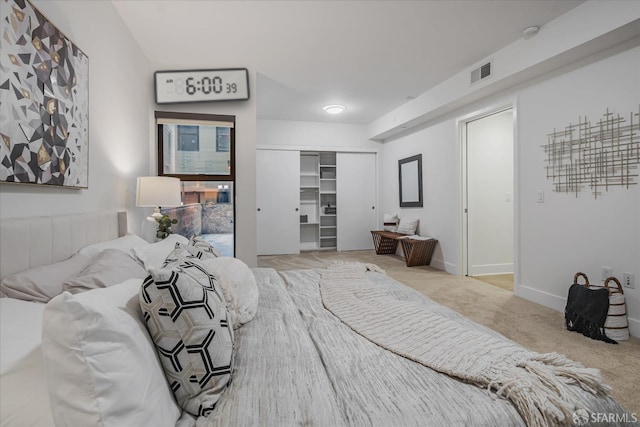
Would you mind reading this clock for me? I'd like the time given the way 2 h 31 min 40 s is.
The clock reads 6 h 00 min 39 s
